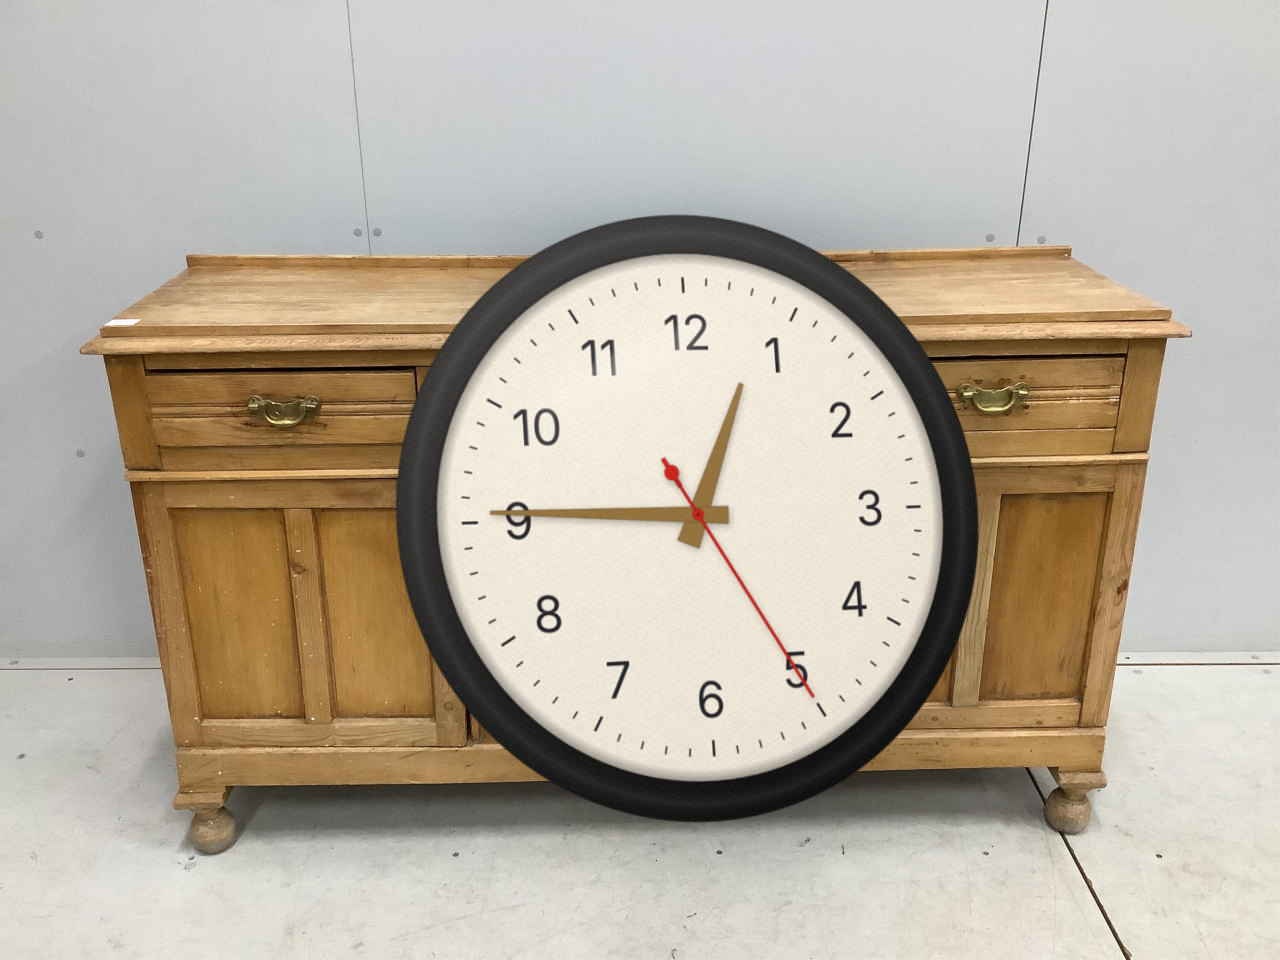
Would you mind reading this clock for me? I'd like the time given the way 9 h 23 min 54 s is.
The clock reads 12 h 45 min 25 s
